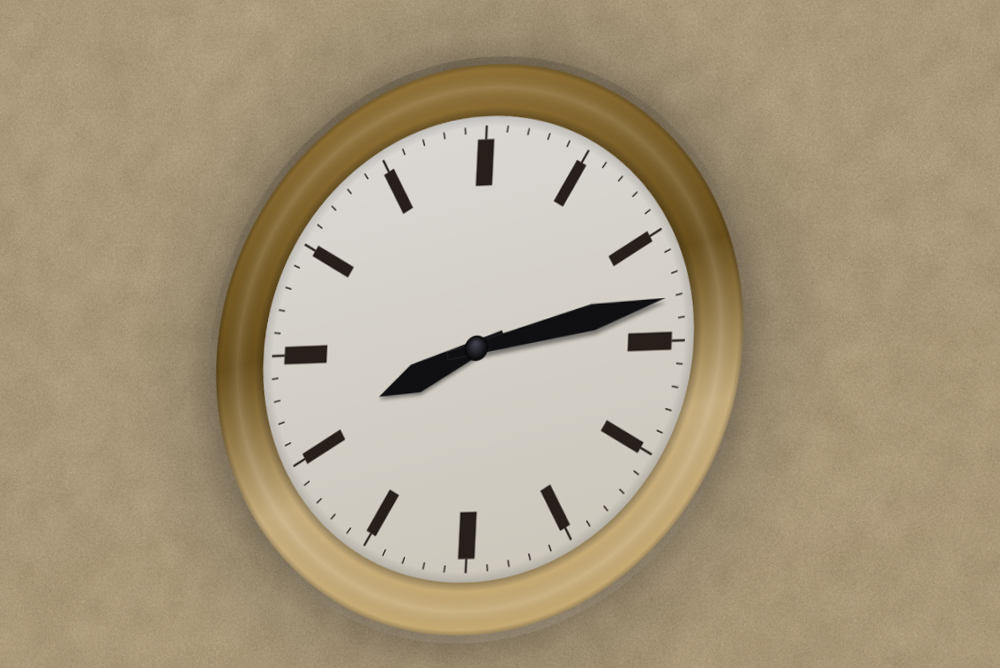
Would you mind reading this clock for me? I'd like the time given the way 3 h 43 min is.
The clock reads 8 h 13 min
